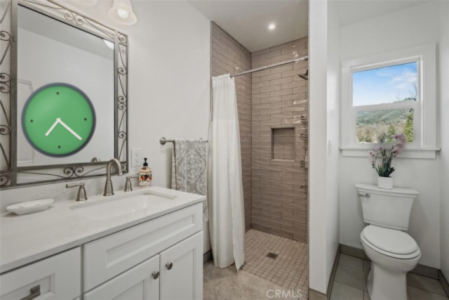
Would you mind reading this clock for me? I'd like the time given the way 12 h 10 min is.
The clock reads 7 h 22 min
